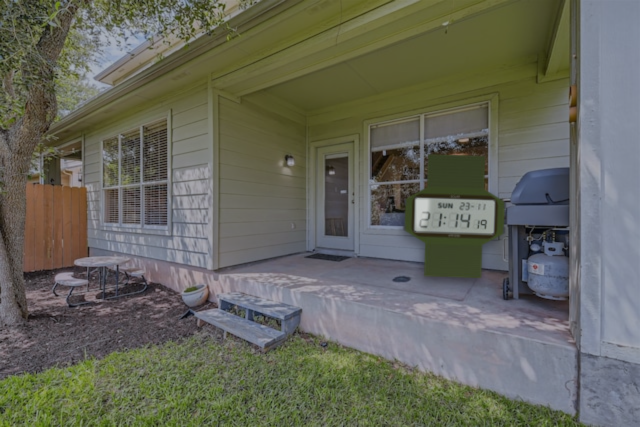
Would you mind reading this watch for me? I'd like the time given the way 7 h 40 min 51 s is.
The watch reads 21 h 14 min 19 s
